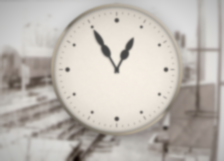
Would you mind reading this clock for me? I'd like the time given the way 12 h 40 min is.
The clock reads 12 h 55 min
